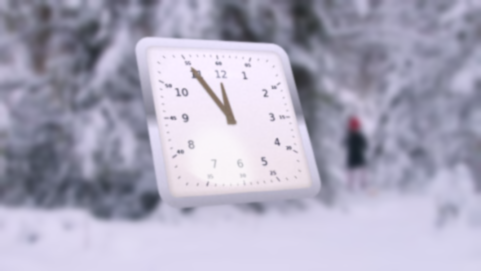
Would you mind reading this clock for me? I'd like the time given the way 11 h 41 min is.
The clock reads 11 h 55 min
